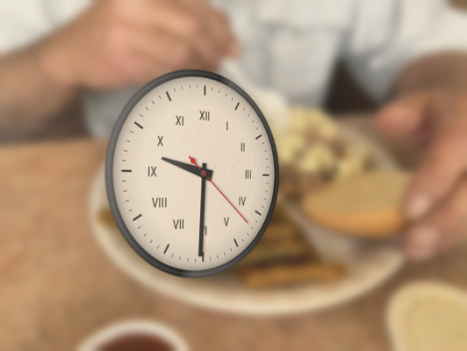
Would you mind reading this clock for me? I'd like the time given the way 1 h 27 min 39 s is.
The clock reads 9 h 30 min 22 s
